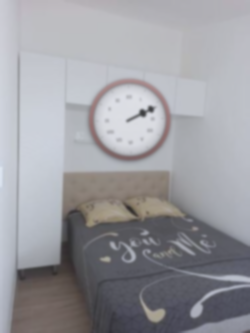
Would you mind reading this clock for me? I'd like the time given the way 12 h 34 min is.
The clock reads 2 h 11 min
